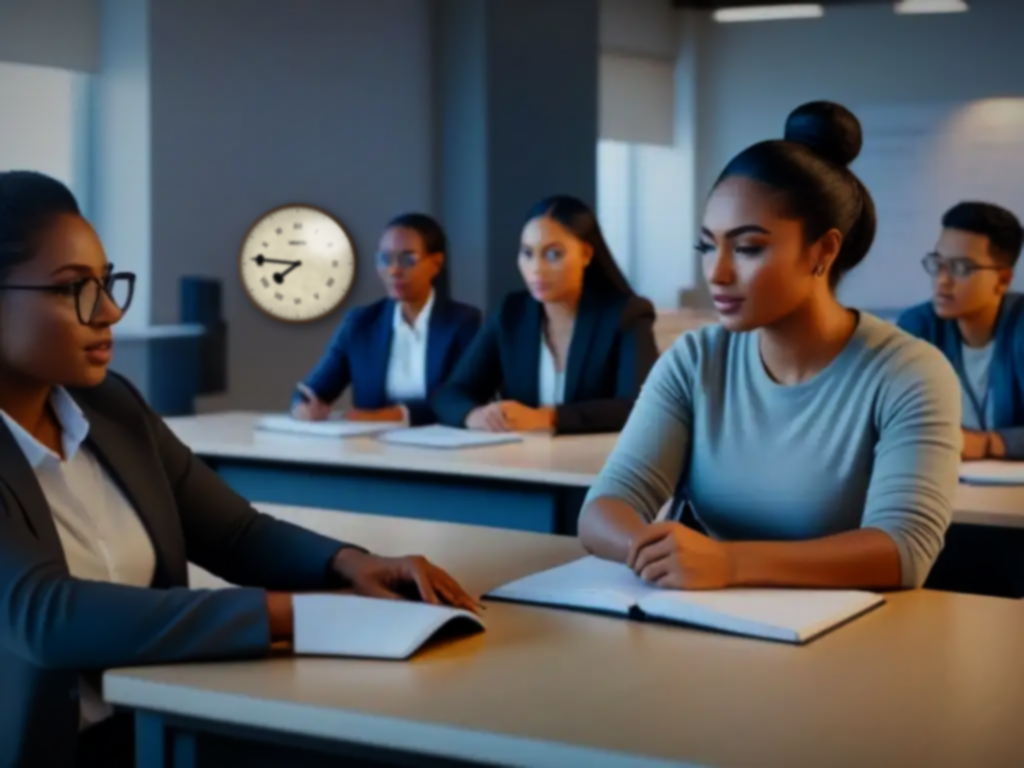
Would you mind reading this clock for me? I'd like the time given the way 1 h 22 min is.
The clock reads 7 h 46 min
